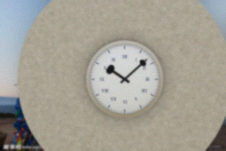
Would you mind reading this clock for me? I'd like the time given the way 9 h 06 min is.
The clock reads 10 h 08 min
